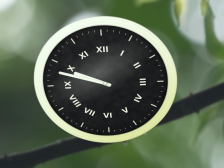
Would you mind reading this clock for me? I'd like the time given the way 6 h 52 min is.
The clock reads 9 h 48 min
